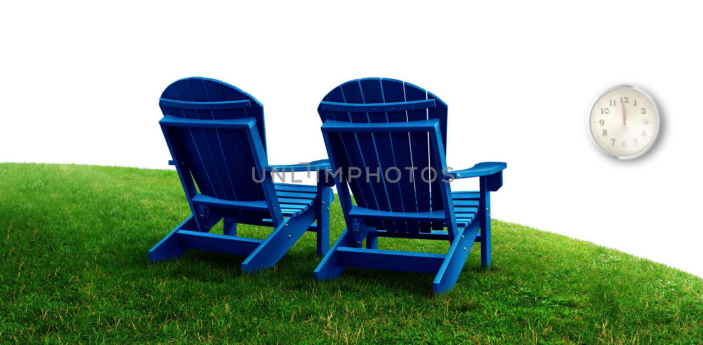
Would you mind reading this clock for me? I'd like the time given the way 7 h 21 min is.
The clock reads 11 h 59 min
